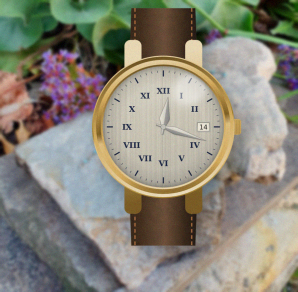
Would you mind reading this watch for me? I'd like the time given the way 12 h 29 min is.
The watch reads 12 h 18 min
